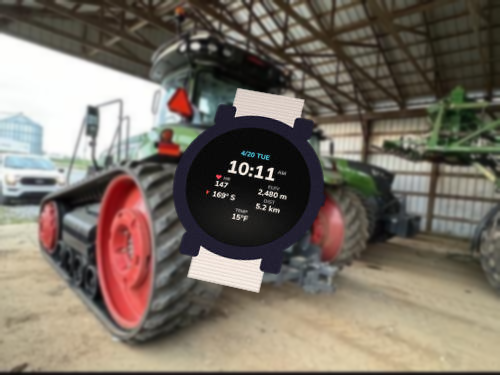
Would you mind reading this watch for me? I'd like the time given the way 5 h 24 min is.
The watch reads 10 h 11 min
